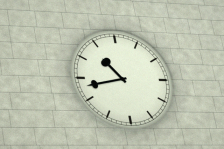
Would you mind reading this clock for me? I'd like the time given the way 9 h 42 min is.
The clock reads 10 h 43 min
